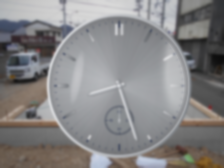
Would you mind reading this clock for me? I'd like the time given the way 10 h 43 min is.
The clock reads 8 h 27 min
